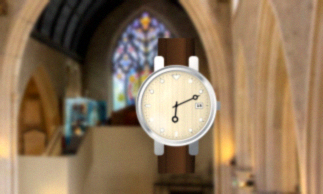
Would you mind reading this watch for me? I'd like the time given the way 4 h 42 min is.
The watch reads 6 h 11 min
